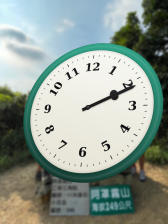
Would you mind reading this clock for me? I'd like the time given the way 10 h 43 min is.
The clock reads 2 h 11 min
